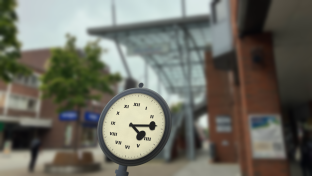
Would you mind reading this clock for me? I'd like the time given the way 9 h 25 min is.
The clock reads 4 h 14 min
